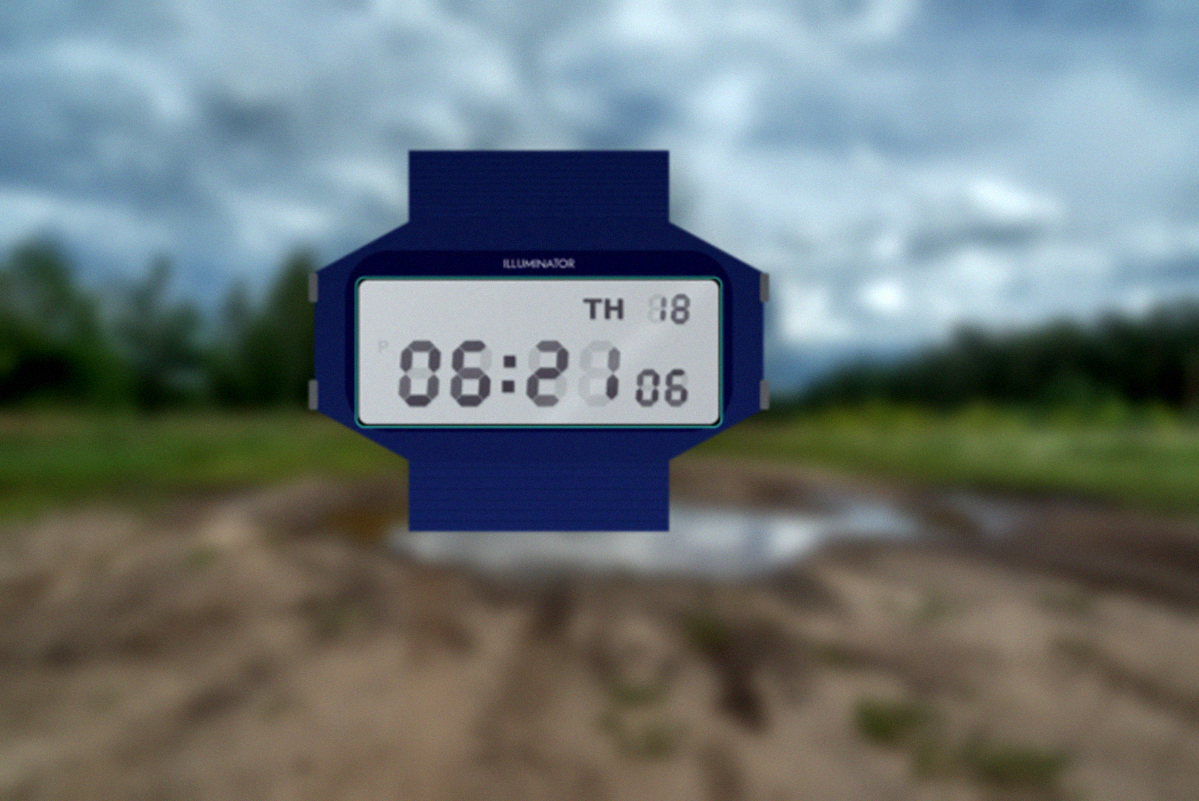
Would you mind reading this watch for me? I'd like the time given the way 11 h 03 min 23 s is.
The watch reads 6 h 21 min 06 s
